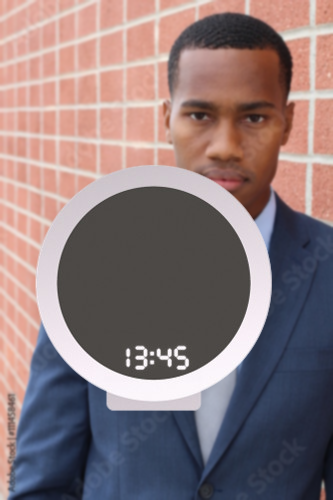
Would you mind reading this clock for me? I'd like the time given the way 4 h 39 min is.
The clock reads 13 h 45 min
